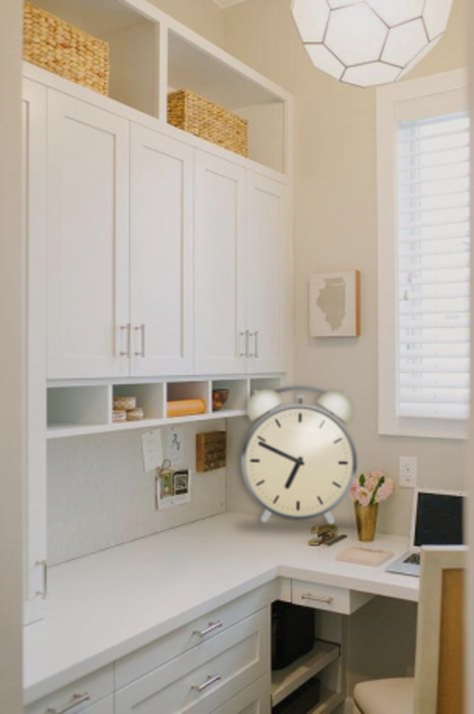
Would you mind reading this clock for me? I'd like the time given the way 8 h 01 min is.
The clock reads 6 h 49 min
